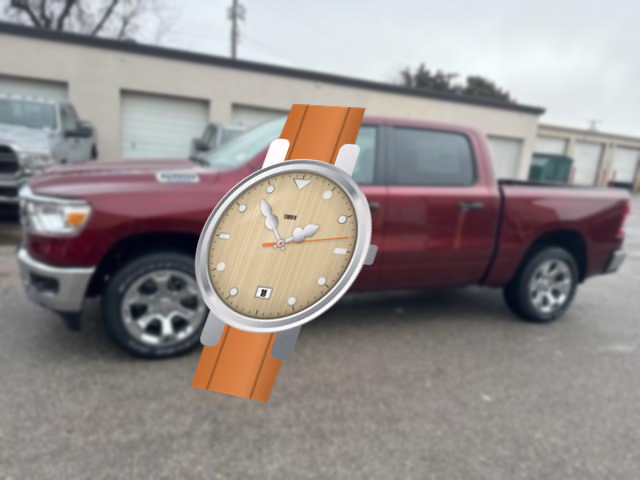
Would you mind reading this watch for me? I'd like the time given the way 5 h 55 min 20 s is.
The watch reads 1 h 53 min 13 s
